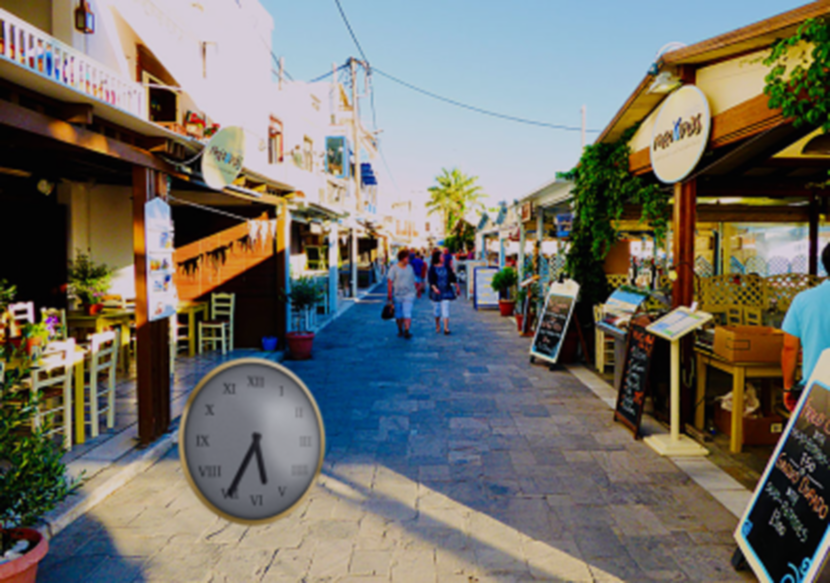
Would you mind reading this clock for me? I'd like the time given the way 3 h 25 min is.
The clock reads 5 h 35 min
